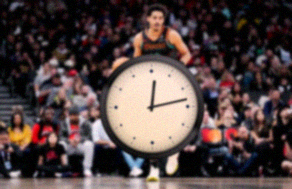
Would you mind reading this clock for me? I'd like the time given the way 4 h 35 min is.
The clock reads 12 h 13 min
